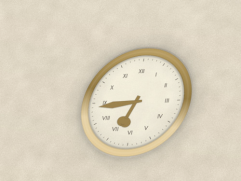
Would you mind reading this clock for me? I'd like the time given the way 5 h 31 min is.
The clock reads 6 h 44 min
